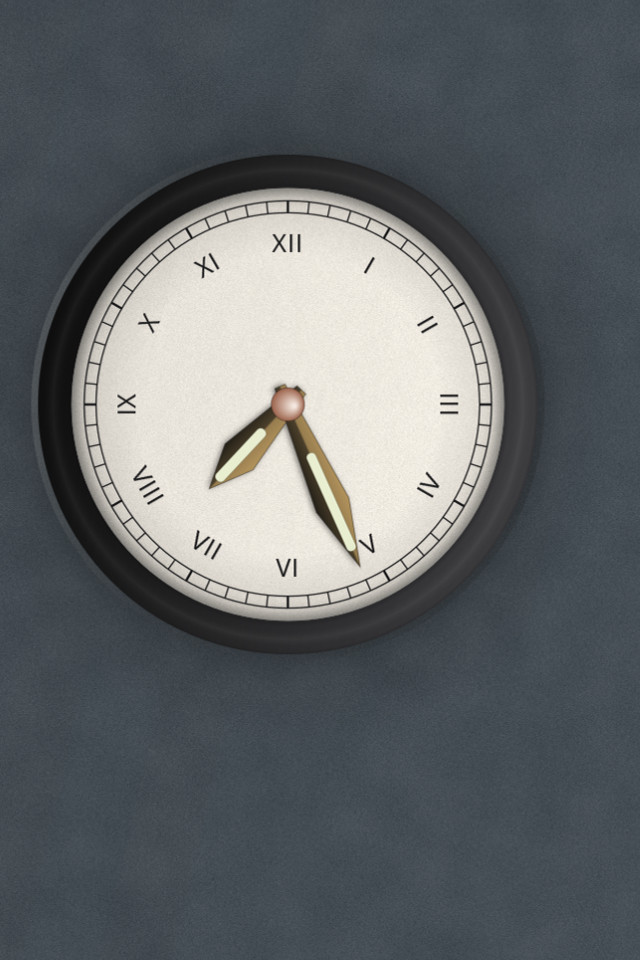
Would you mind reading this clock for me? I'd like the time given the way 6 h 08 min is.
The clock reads 7 h 26 min
